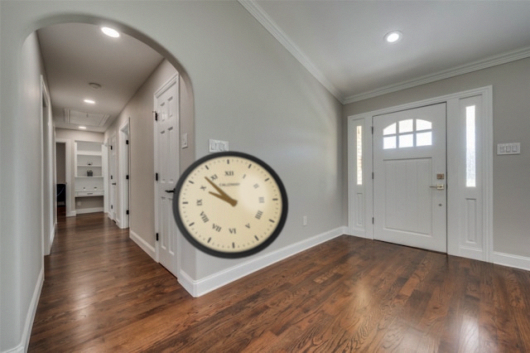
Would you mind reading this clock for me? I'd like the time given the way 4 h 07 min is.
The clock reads 9 h 53 min
